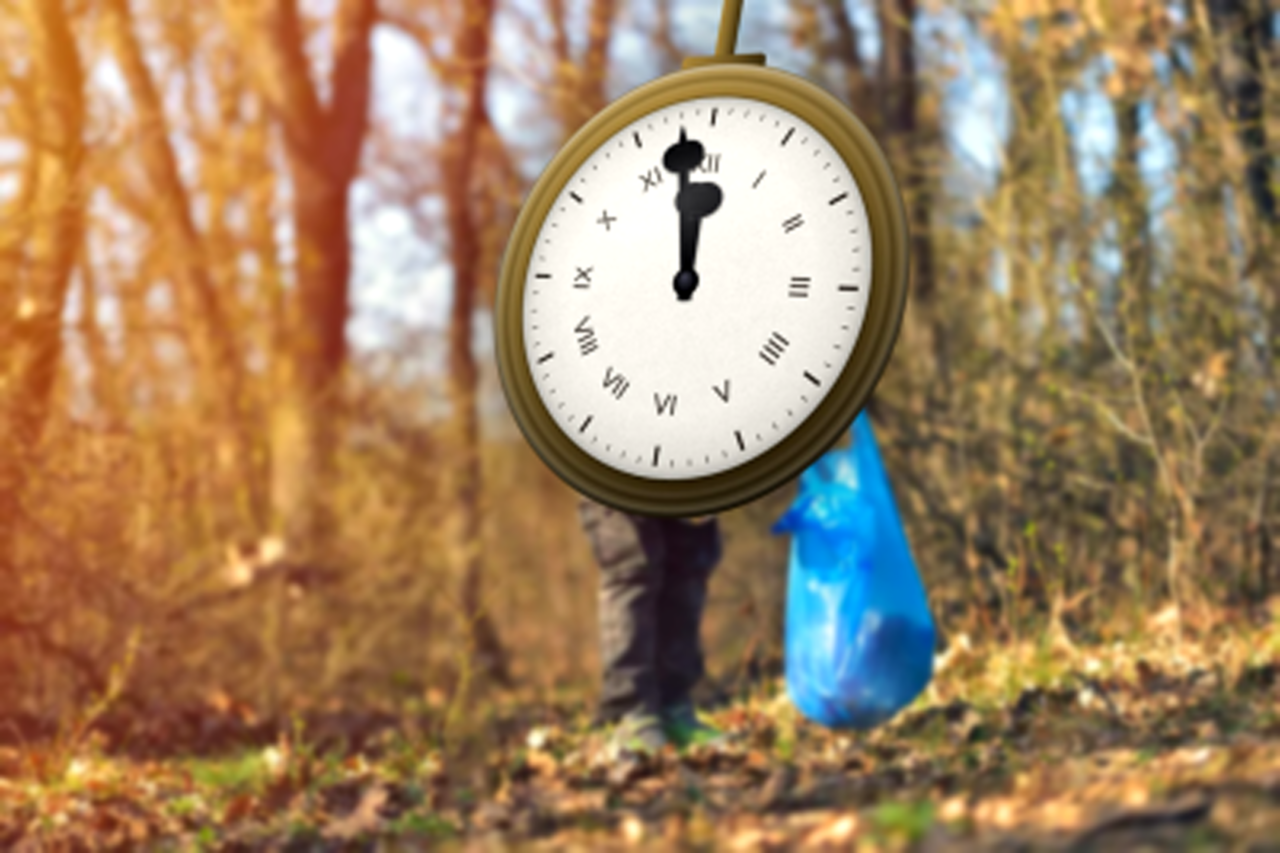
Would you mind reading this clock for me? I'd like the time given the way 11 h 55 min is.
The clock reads 11 h 58 min
